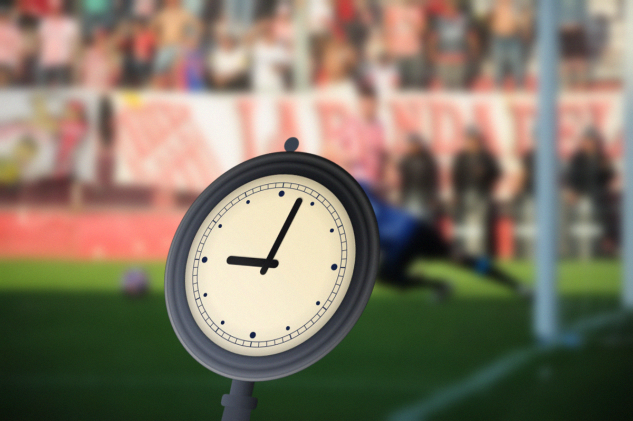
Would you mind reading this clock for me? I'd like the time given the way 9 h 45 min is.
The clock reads 9 h 03 min
